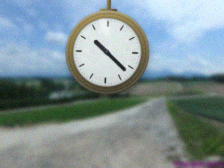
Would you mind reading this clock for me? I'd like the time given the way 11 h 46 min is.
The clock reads 10 h 22 min
